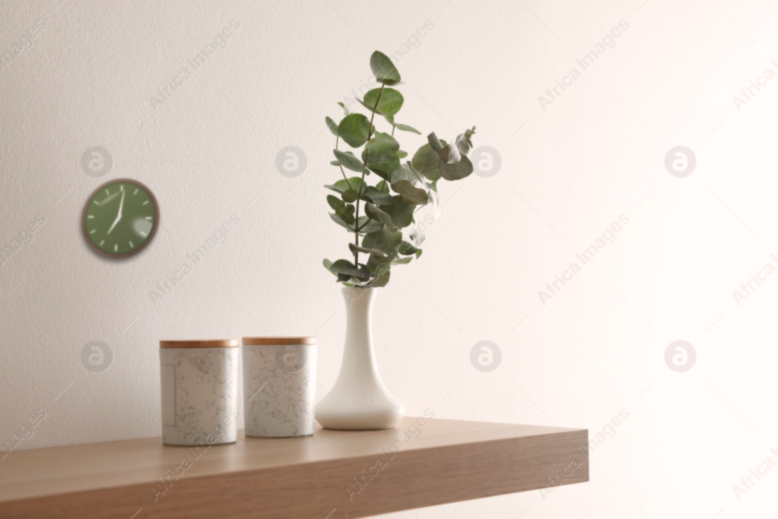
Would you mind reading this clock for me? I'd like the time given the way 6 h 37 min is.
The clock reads 7 h 01 min
